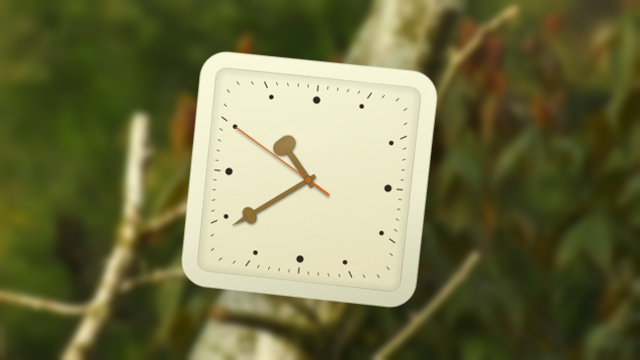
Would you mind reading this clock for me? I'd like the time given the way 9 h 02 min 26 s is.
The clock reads 10 h 38 min 50 s
